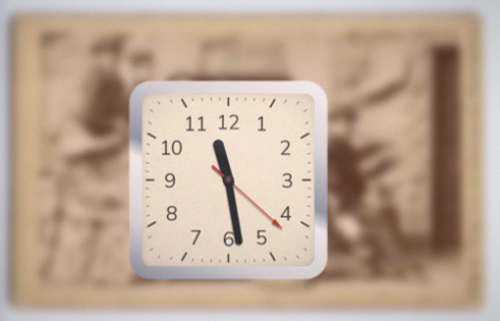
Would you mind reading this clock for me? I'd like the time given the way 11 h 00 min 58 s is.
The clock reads 11 h 28 min 22 s
